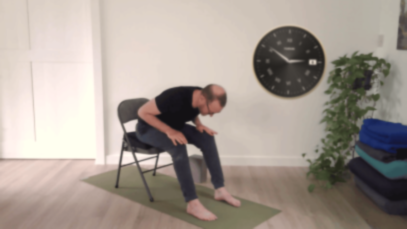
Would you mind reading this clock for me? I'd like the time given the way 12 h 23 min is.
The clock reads 2 h 51 min
